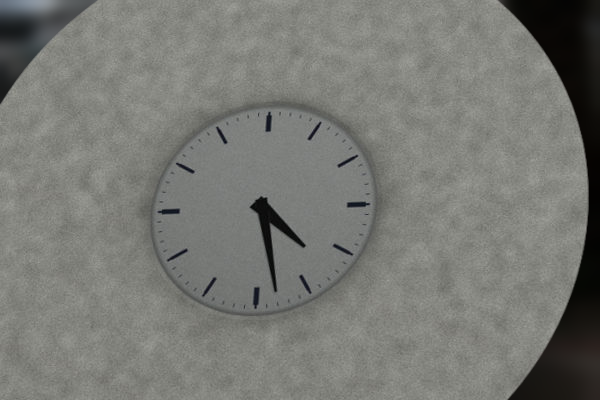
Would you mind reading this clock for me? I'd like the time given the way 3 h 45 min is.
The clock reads 4 h 28 min
